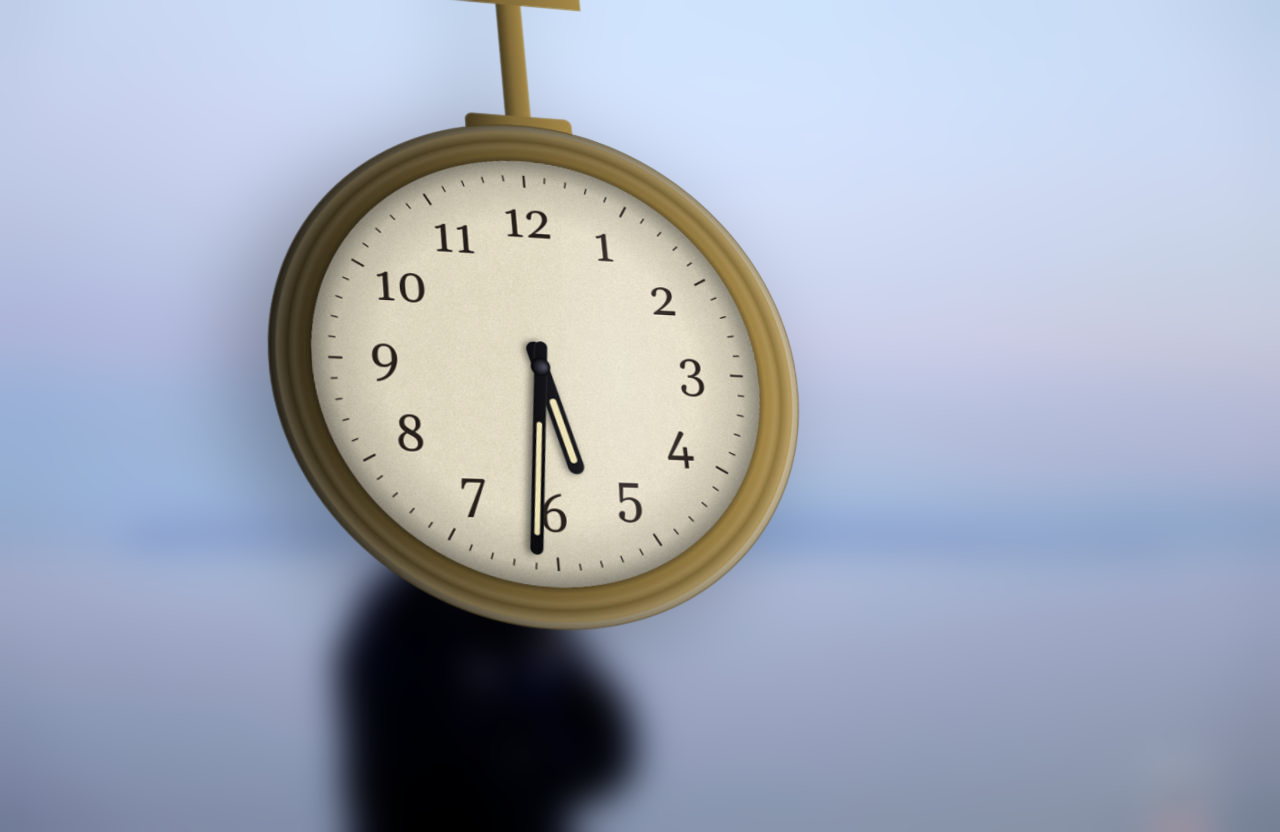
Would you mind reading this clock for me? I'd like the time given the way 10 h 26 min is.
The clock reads 5 h 31 min
